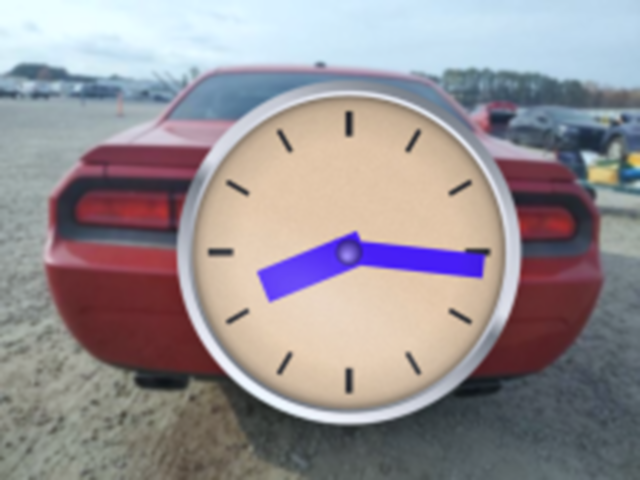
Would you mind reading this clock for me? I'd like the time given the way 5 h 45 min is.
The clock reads 8 h 16 min
